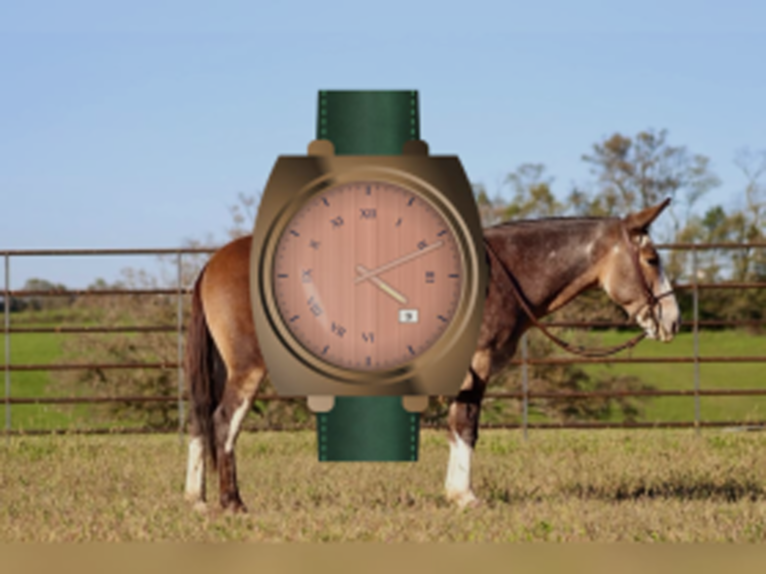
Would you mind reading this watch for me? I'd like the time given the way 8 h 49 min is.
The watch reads 4 h 11 min
